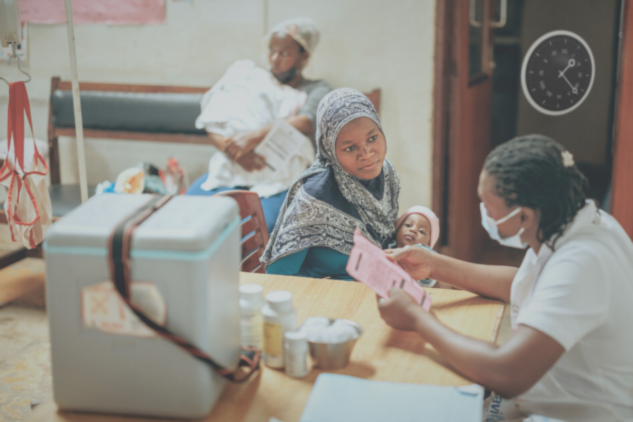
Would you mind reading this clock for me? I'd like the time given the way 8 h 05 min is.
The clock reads 1 h 22 min
